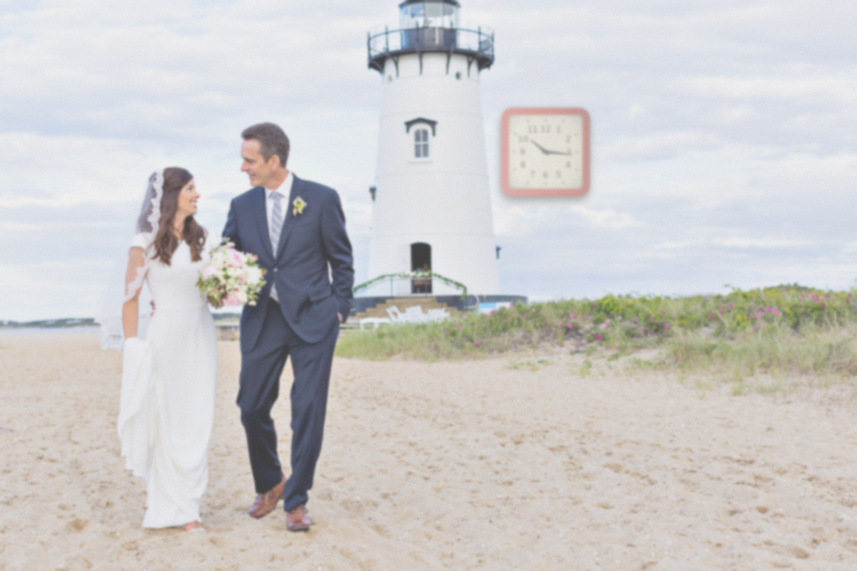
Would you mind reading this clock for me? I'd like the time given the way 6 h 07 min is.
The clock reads 10 h 16 min
